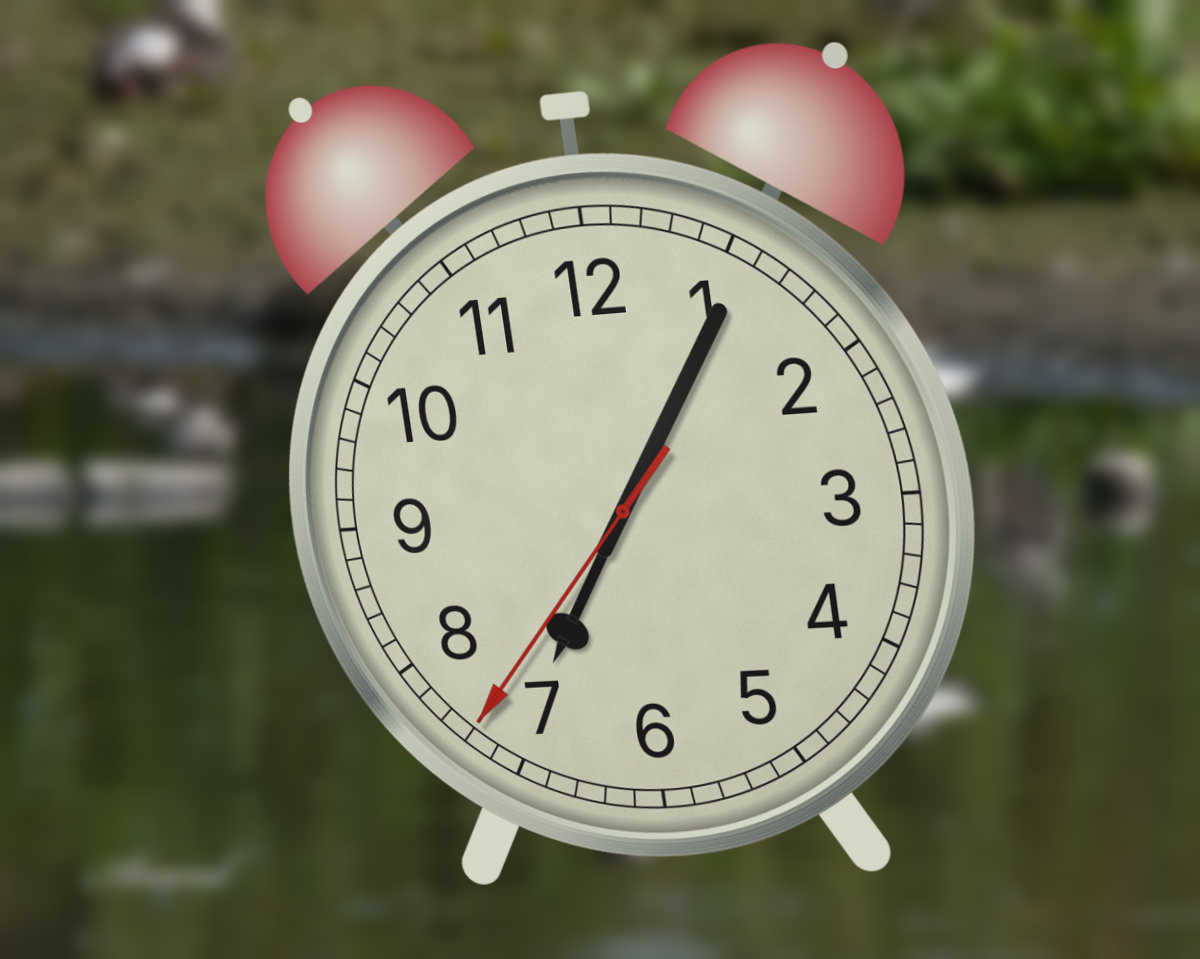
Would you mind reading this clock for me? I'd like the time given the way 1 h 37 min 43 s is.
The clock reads 7 h 05 min 37 s
